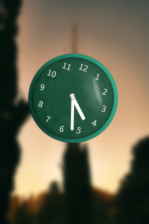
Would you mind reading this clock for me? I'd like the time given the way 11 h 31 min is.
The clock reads 4 h 27 min
